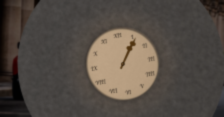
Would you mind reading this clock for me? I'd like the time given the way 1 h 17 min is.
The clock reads 1 h 06 min
